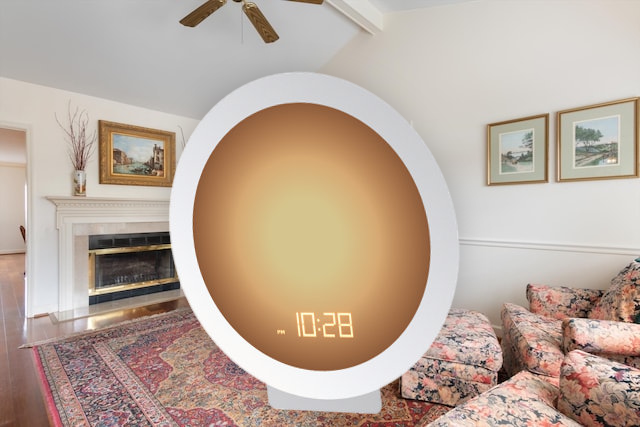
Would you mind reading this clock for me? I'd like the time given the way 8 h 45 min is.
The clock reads 10 h 28 min
